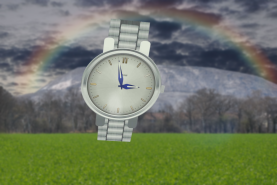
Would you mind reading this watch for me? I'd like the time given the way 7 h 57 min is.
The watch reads 2 h 58 min
